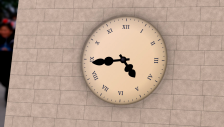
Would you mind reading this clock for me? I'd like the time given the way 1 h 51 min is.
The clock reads 4 h 44 min
